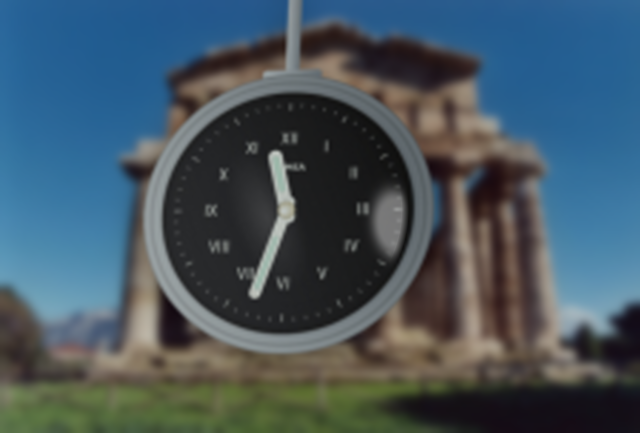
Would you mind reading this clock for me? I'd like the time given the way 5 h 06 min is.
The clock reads 11 h 33 min
